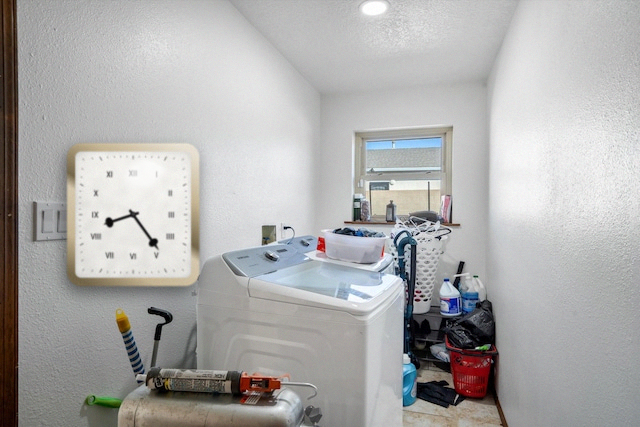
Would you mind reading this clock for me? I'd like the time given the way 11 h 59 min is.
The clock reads 8 h 24 min
